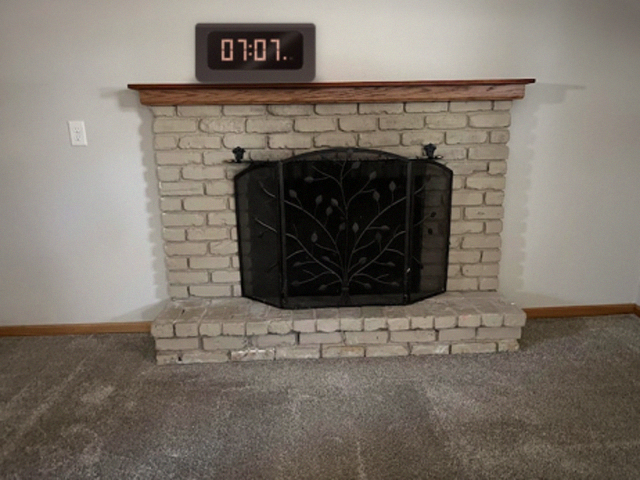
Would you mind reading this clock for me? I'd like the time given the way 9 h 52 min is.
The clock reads 7 h 07 min
